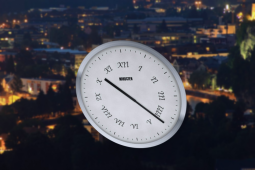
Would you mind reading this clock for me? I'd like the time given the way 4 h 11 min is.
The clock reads 10 h 22 min
